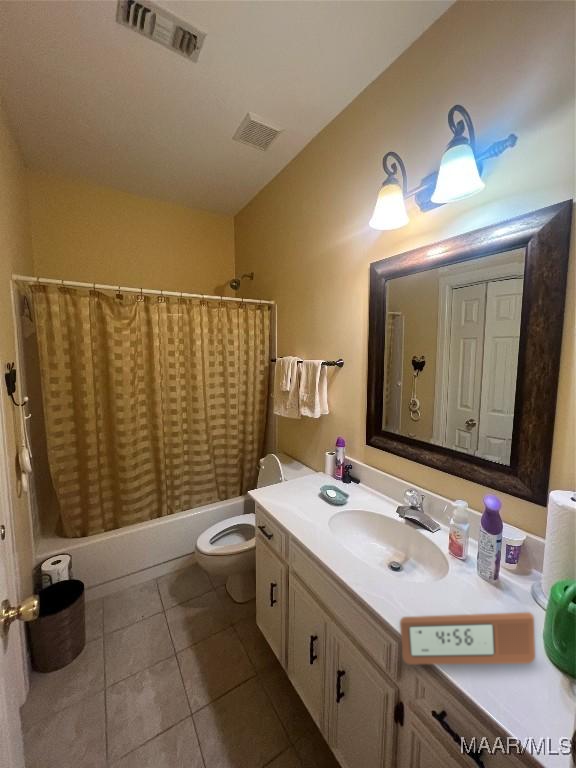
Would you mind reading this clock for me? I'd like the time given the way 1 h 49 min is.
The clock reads 4 h 56 min
